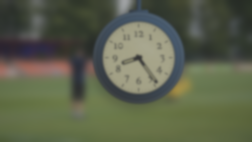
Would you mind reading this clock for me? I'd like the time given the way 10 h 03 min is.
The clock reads 8 h 24 min
